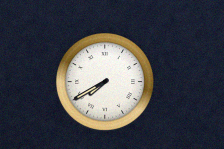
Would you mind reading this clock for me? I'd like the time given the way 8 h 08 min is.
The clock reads 7 h 40 min
